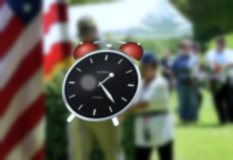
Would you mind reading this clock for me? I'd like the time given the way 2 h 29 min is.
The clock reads 1 h 23 min
